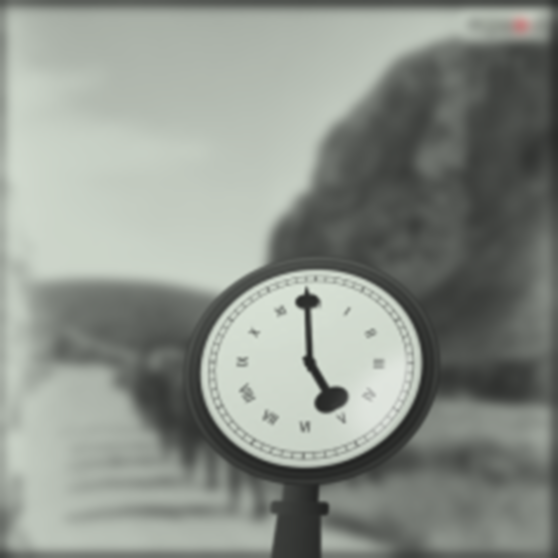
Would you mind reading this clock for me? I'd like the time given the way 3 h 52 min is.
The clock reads 4 h 59 min
